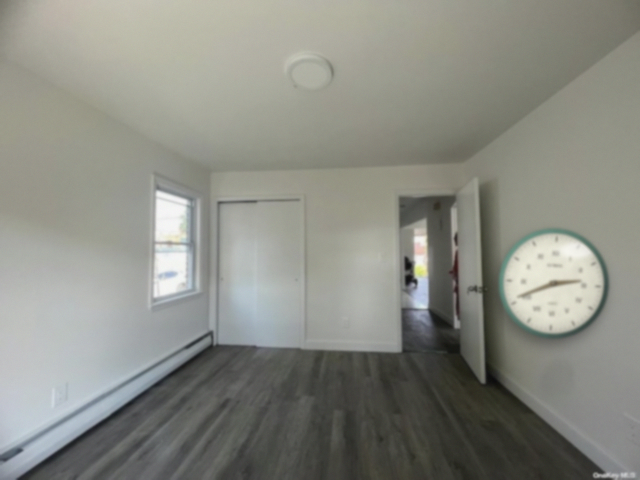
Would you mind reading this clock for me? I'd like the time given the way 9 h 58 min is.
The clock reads 2 h 41 min
